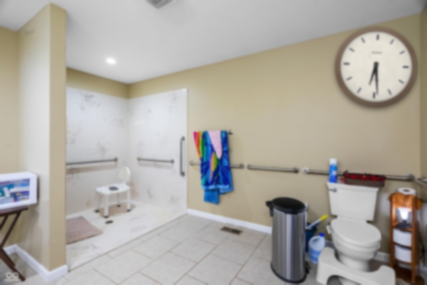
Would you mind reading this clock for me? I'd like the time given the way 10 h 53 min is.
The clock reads 6 h 29 min
